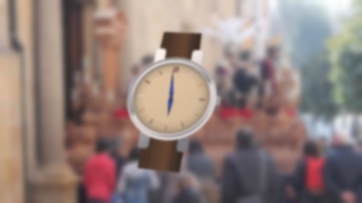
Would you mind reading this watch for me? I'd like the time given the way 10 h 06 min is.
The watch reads 5 h 59 min
